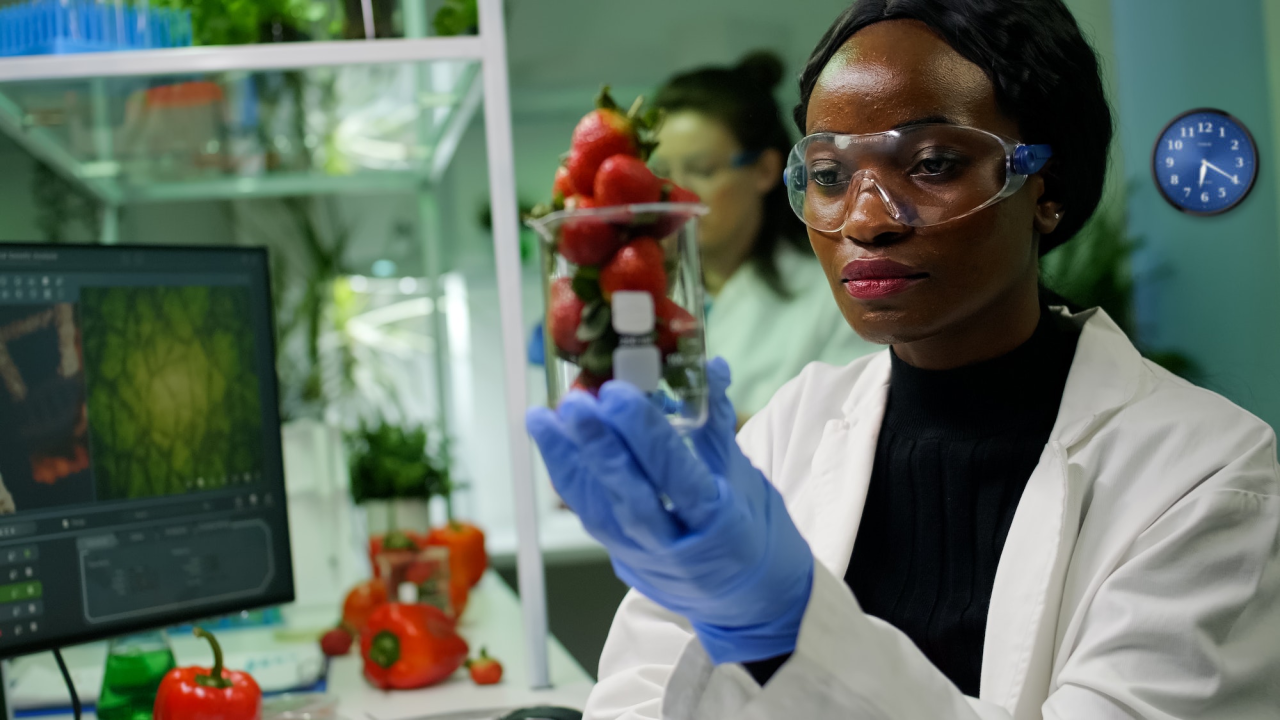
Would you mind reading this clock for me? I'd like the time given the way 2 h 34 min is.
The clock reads 6 h 20 min
